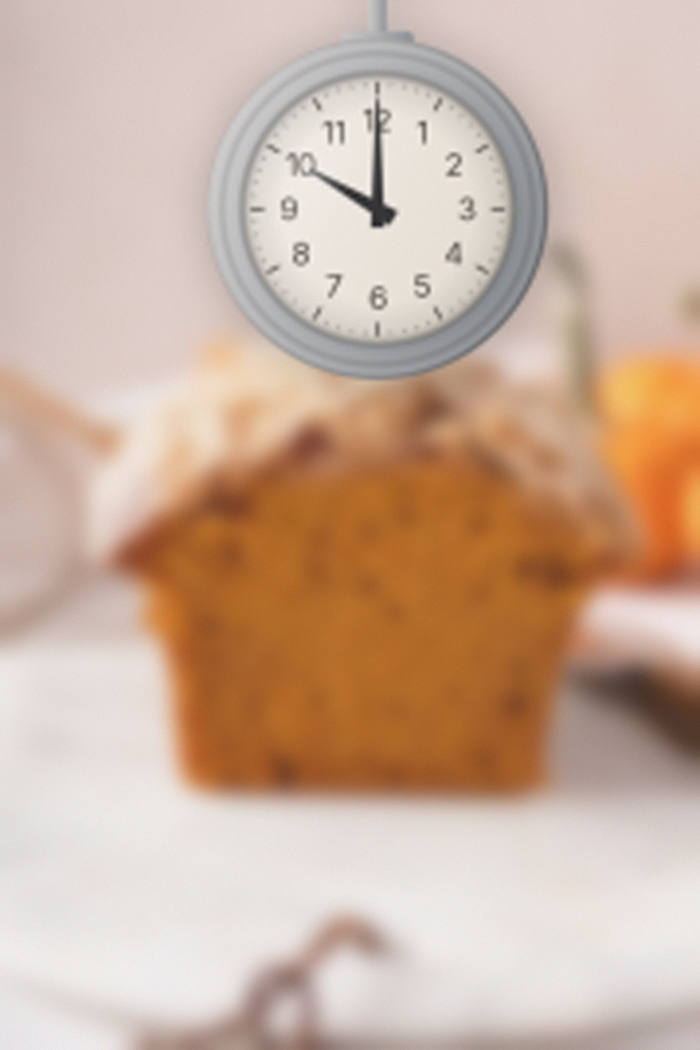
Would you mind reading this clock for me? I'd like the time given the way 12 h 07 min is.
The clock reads 10 h 00 min
